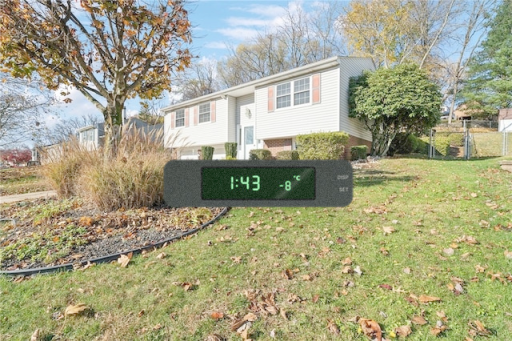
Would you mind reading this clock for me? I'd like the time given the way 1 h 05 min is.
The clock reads 1 h 43 min
